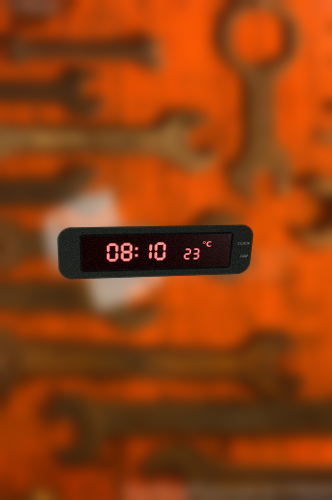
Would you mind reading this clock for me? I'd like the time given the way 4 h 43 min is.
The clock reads 8 h 10 min
